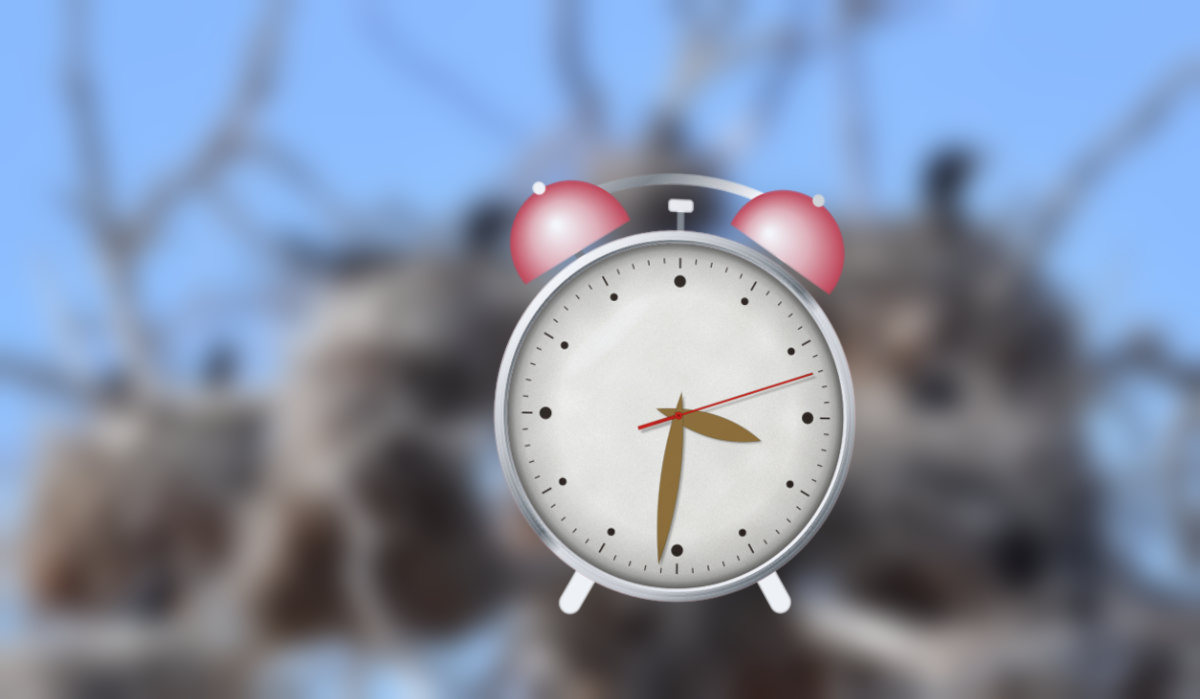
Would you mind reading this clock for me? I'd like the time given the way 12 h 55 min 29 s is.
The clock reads 3 h 31 min 12 s
